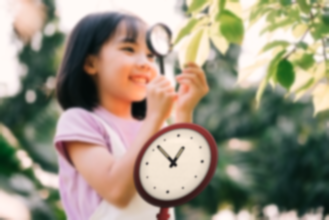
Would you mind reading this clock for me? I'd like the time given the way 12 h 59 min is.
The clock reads 12 h 52 min
